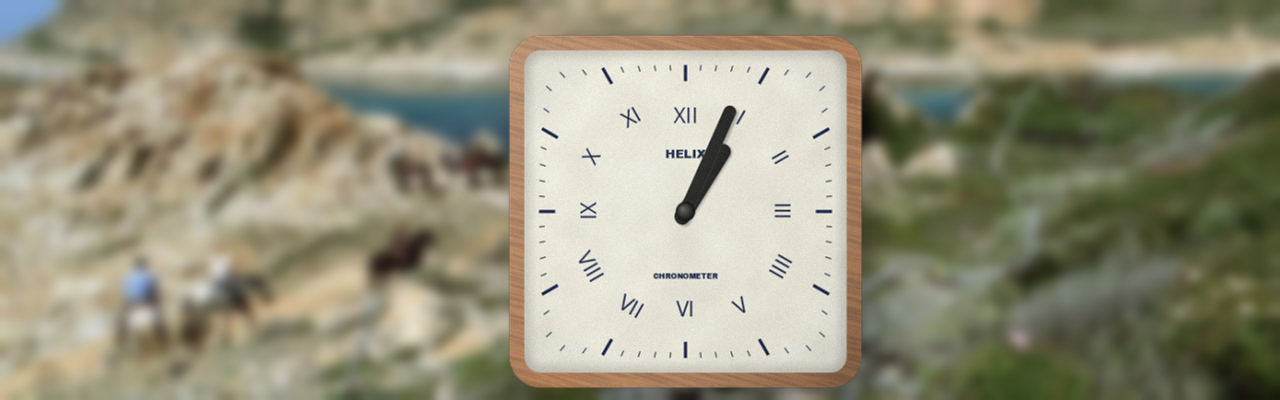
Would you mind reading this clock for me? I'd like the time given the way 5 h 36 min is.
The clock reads 1 h 04 min
